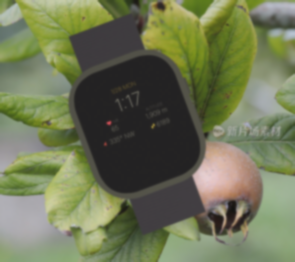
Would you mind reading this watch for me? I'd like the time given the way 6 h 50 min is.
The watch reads 1 h 17 min
